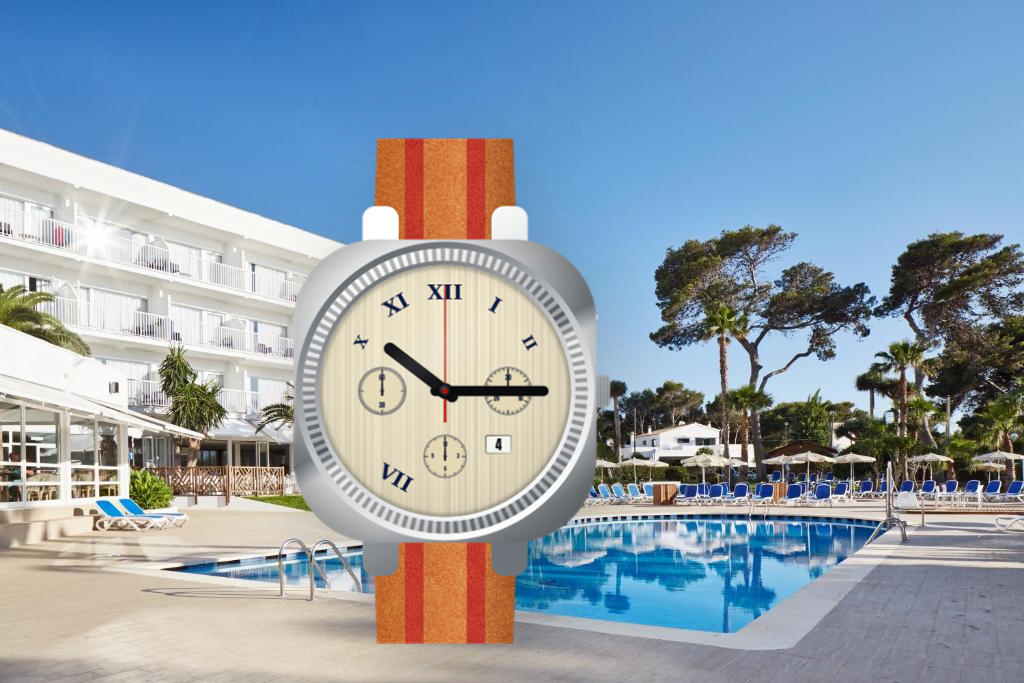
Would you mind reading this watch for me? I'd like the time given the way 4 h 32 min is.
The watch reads 10 h 15 min
